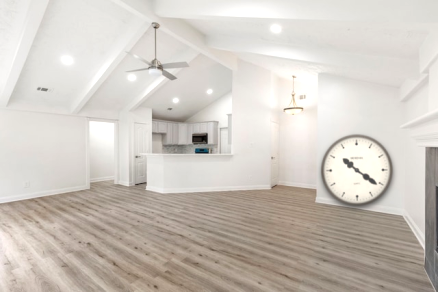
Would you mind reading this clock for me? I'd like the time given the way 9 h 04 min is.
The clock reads 10 h 21 min
